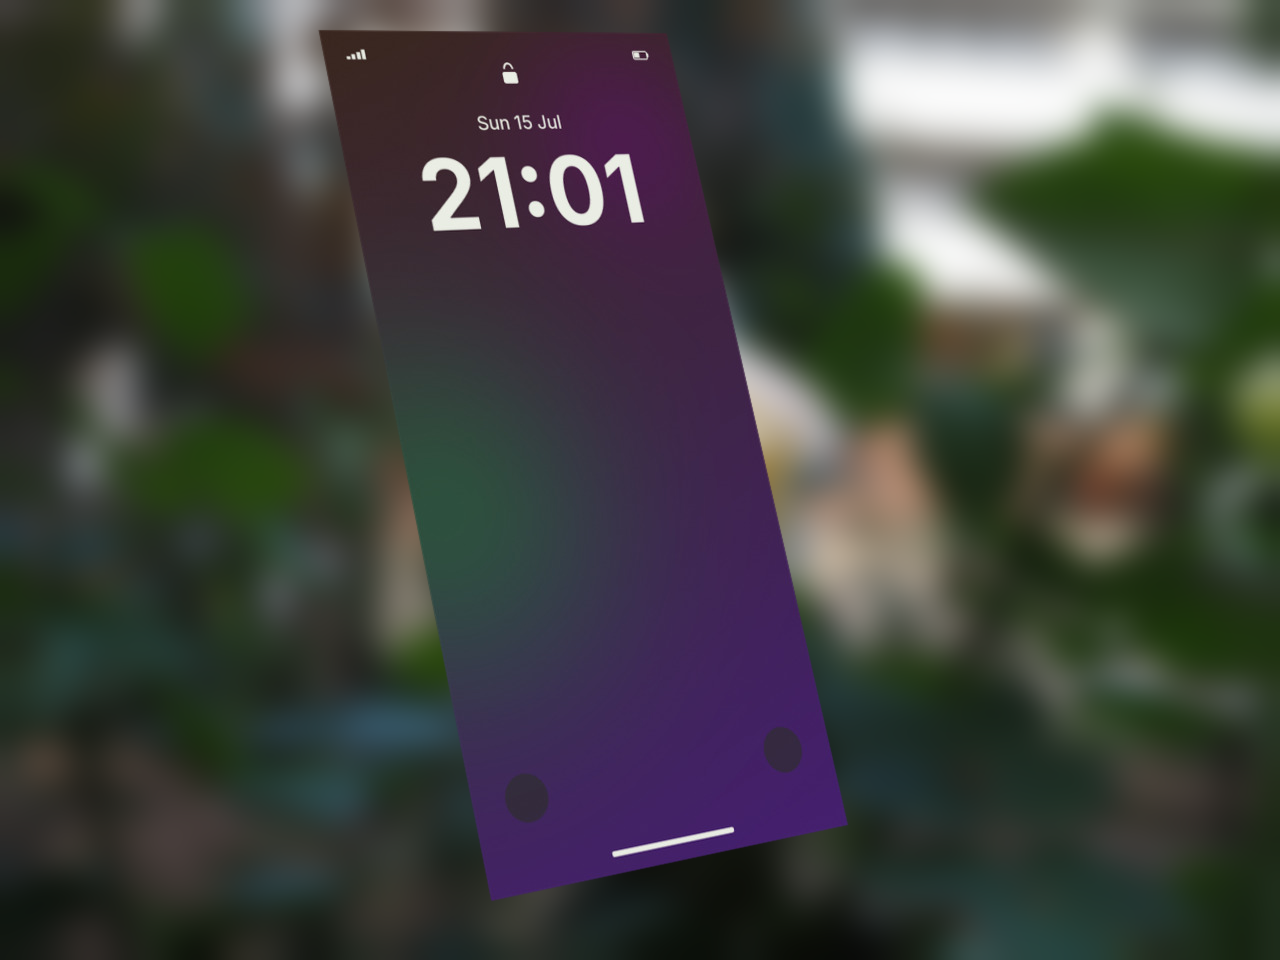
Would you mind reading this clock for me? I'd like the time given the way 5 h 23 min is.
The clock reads 21 h 01 min
